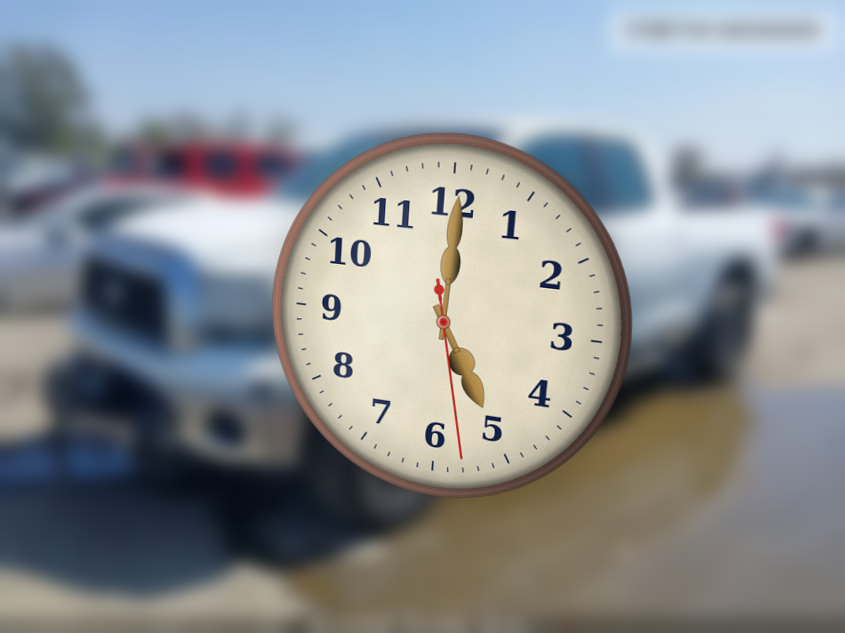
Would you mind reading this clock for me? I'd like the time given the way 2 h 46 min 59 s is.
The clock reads 5 h 00 min 28 s
